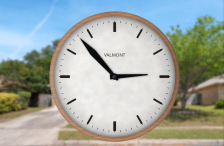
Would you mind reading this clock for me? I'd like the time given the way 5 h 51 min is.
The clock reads 2 h 53 min
